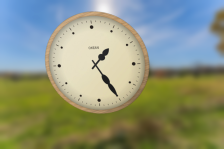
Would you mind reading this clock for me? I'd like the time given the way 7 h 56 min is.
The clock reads 1 h 25 min
